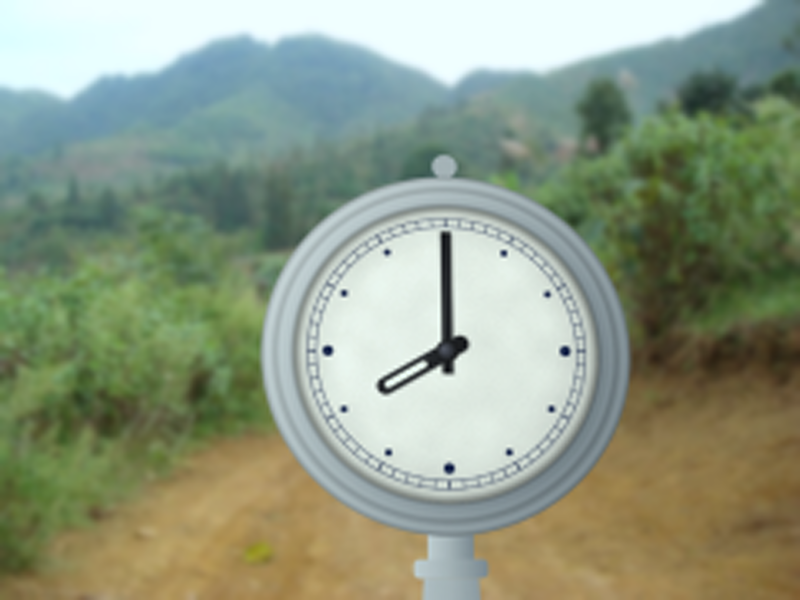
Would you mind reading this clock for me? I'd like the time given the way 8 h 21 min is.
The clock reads 8 h 00 min
